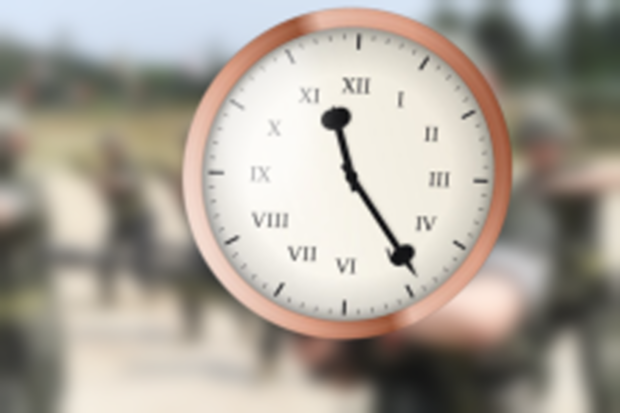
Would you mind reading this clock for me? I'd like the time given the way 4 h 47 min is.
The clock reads 11 h 24 min
